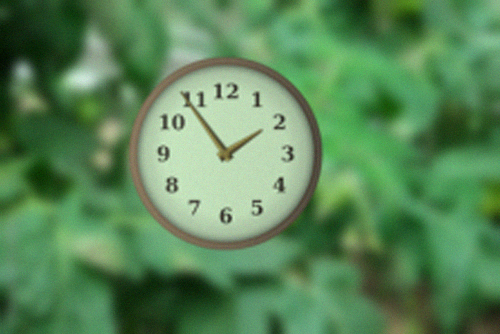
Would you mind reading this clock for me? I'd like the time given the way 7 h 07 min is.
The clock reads 1 h 54 min
